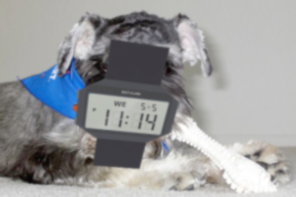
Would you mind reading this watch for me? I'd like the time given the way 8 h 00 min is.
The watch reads 11 h 14 min
